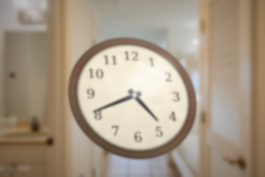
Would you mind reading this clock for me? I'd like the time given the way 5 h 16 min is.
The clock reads 4 h 41 min
